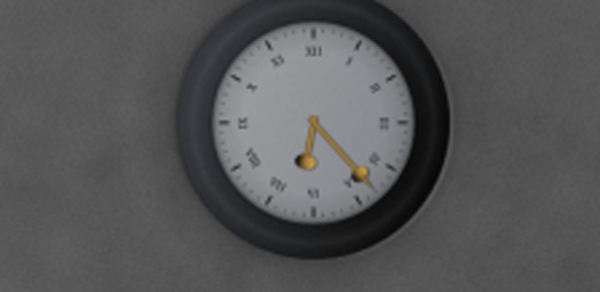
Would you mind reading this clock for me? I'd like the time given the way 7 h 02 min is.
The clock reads 6 h 23 min
